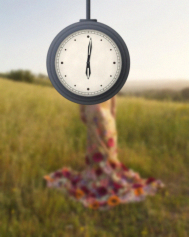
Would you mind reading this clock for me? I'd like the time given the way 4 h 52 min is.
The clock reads 6 h 01 min
